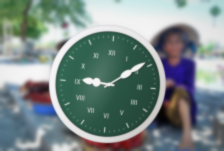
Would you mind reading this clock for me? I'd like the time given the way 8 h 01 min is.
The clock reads 9 h 09 min
